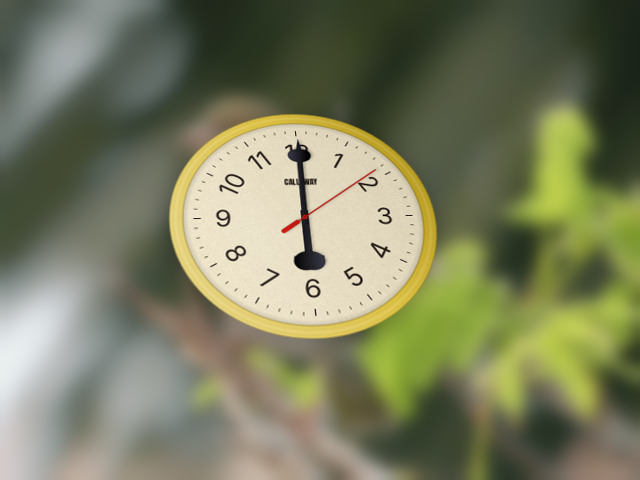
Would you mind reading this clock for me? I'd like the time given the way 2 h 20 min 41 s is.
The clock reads 6 h 00 min 09 s
